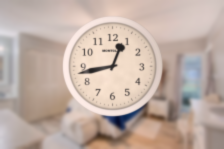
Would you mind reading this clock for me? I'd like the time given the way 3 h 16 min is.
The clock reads 12 h 43 min
